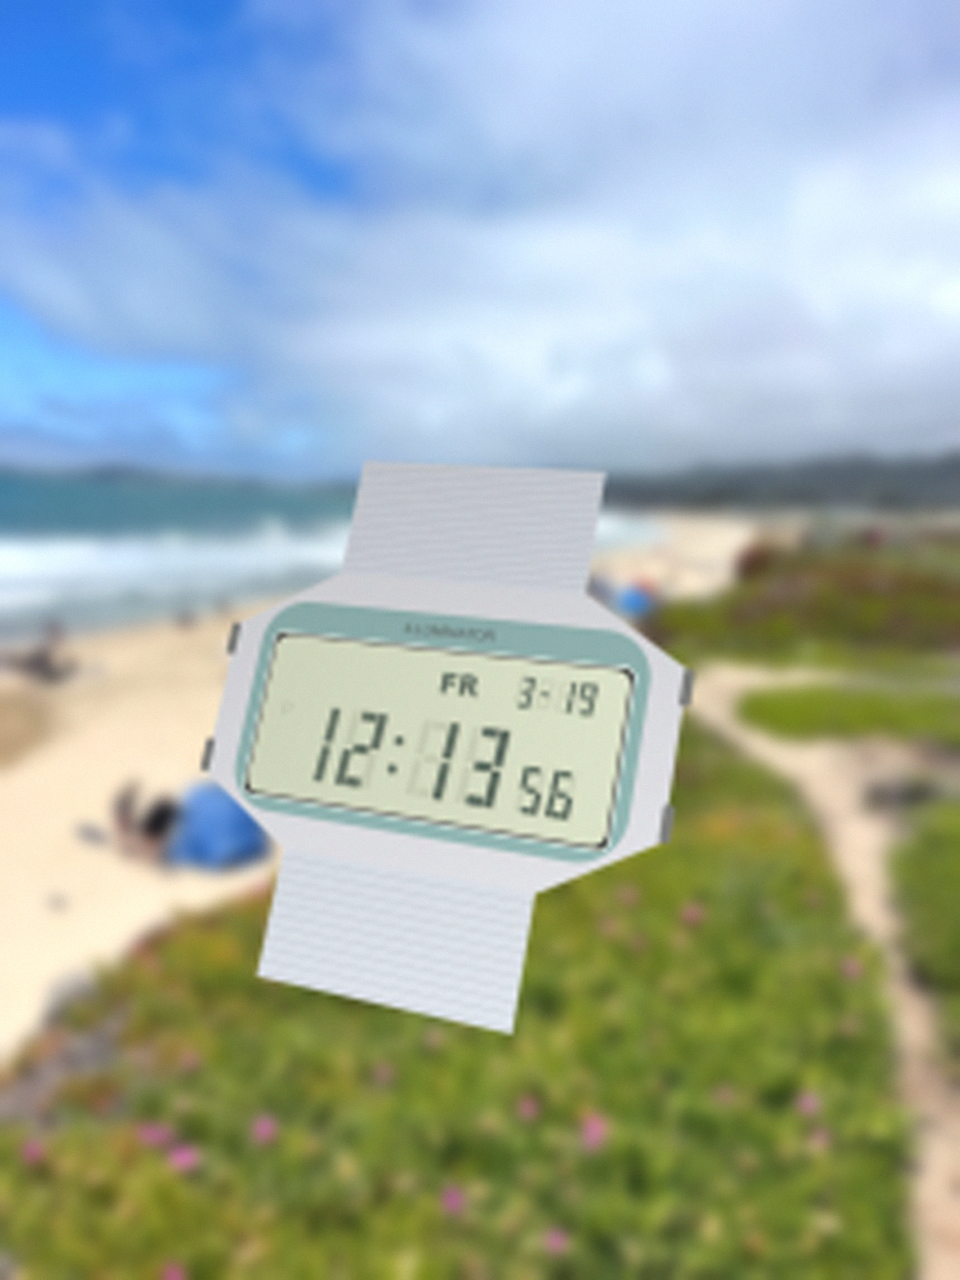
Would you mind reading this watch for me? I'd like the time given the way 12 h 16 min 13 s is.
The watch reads 12 h 13 min 56 s
